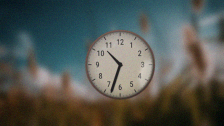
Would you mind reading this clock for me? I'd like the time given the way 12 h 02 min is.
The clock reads 10 h 33 min
